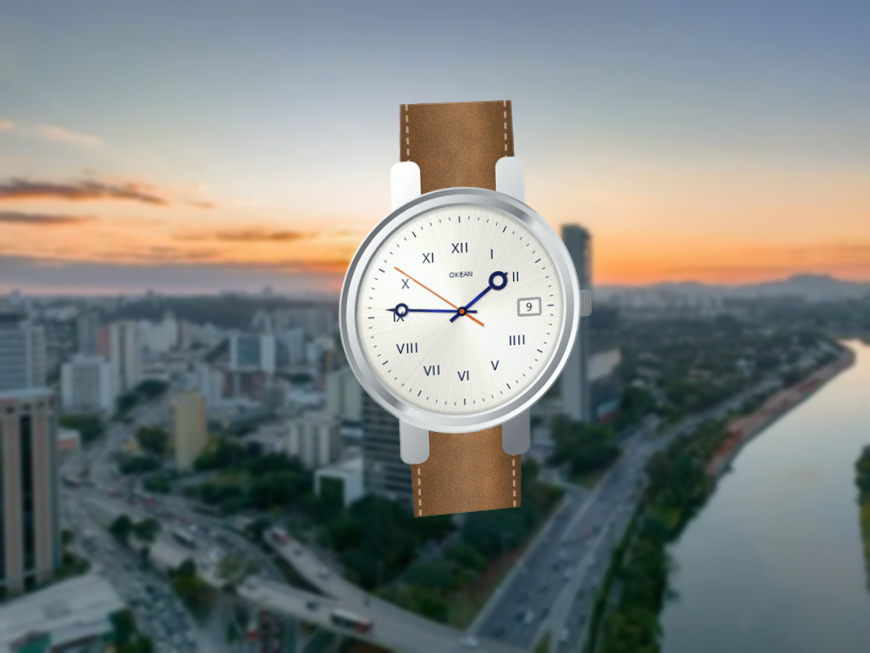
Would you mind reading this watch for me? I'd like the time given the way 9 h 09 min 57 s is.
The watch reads 1 h 45 min 51 s
